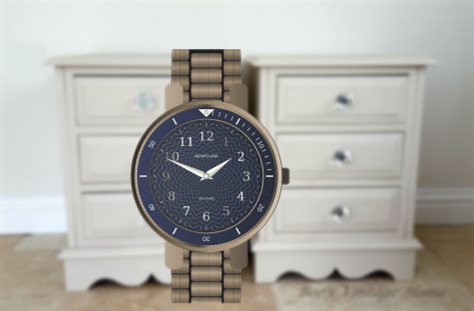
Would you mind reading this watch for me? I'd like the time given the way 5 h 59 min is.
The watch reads 1 h 49 min
